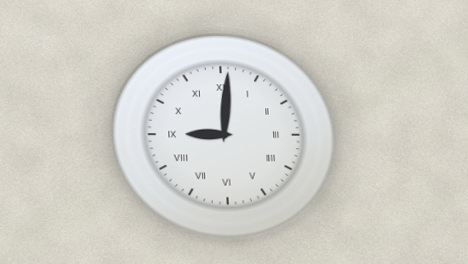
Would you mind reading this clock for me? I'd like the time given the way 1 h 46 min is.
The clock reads 9 h 01 min
